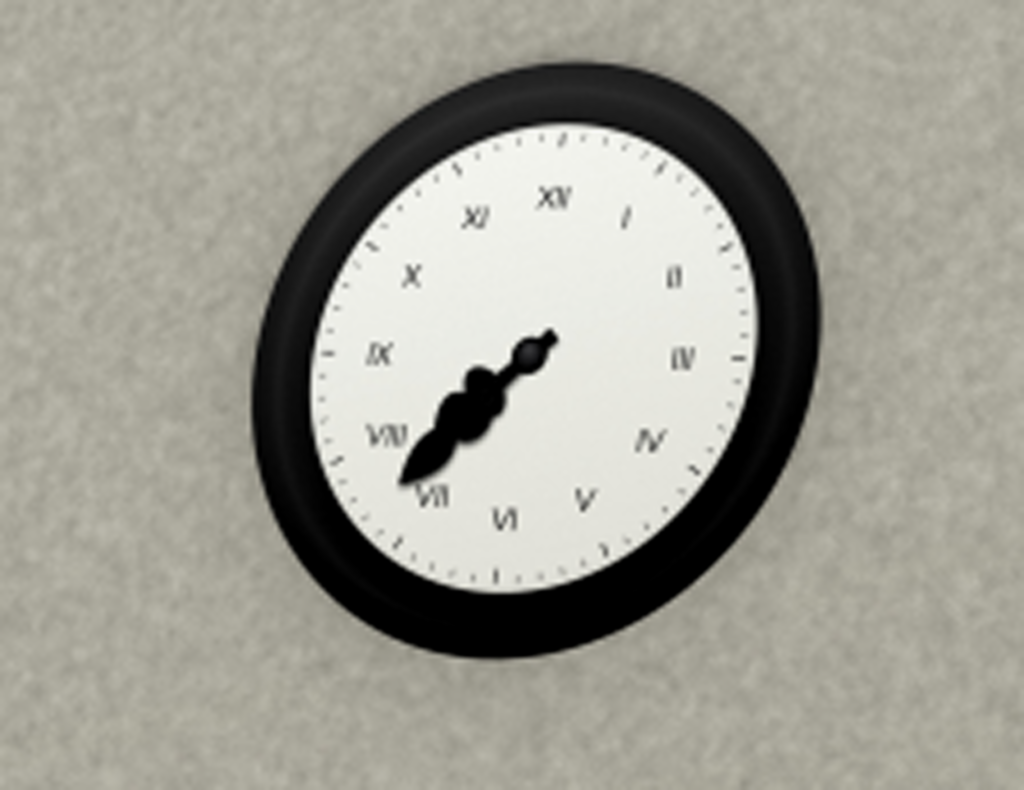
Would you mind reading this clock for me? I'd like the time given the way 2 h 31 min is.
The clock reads 7 h 37 min
